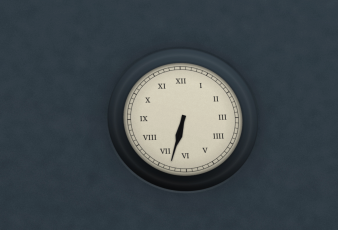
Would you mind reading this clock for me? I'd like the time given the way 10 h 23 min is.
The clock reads 6 h 33 min
